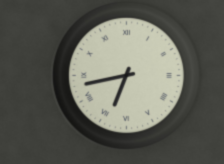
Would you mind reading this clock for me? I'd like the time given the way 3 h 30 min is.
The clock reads 6 h 43 min
